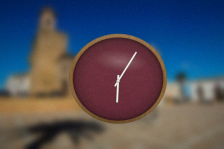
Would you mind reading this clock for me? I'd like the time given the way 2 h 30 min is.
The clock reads 6 h 05 min
